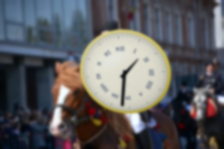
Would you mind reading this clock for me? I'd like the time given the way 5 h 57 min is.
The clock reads 1 h 32 min
